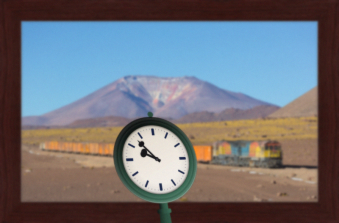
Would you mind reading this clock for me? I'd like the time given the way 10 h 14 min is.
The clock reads 9 h 53 min
